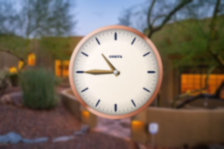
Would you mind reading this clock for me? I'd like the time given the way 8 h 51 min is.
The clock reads 10 h 45 min
